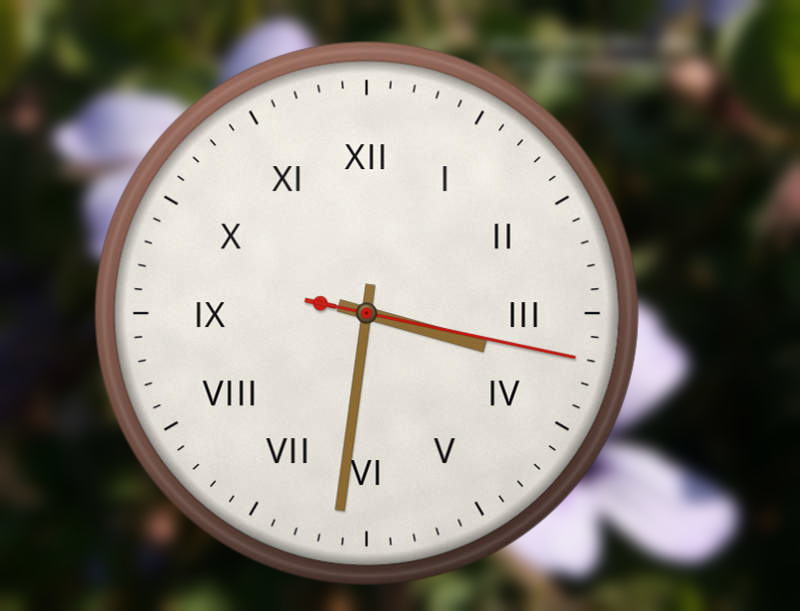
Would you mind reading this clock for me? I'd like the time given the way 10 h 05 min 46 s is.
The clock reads 3 h 31 min 17 s
